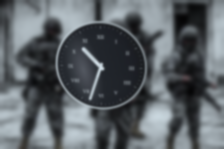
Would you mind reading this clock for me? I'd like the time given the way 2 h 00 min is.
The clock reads 10 h 33 min
